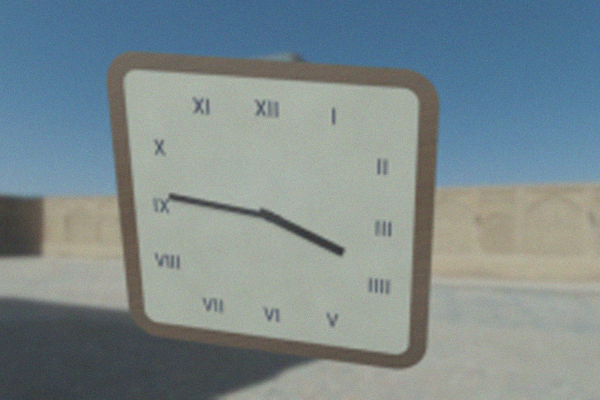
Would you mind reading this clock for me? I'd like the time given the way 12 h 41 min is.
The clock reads 3 h 46 min
